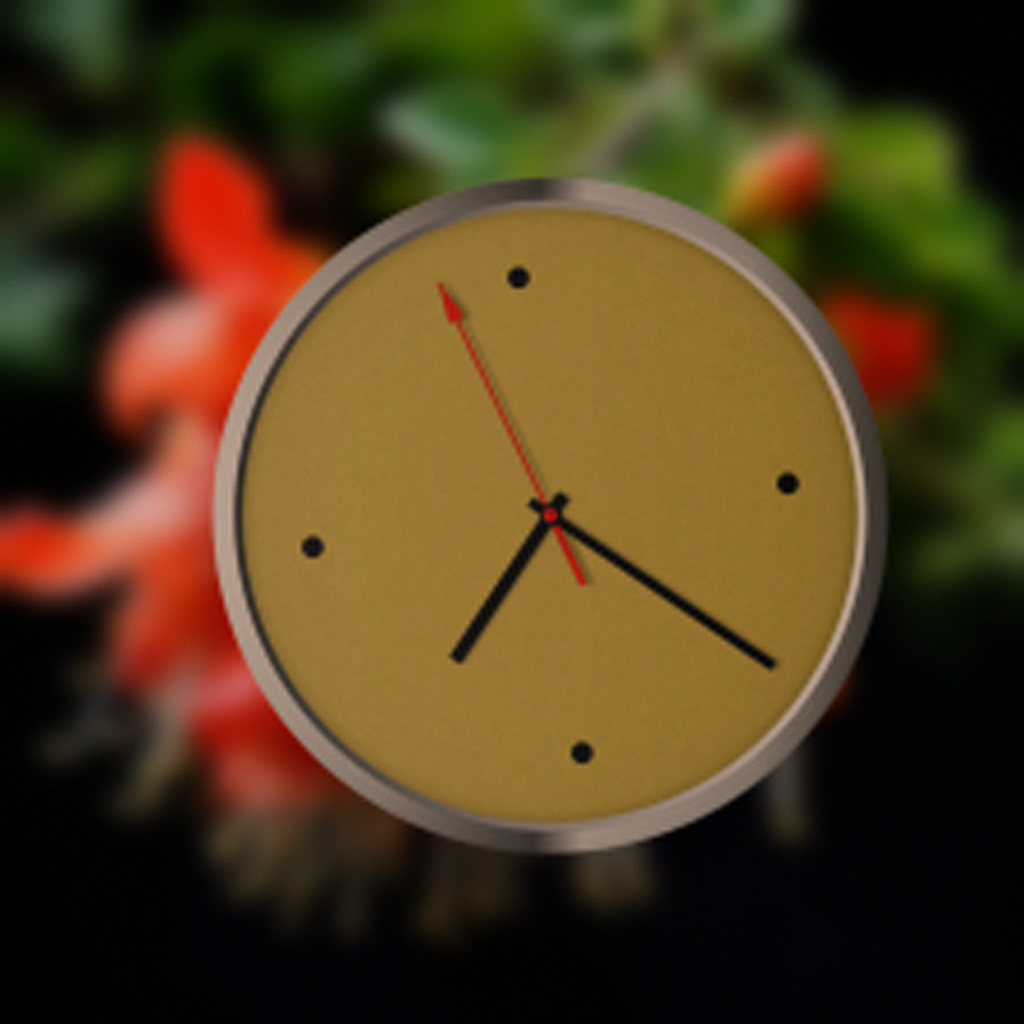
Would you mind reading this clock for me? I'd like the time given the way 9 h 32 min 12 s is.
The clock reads 7 h 21 min 57 s
